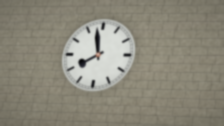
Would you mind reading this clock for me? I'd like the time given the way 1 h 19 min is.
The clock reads 7 h 58 min
